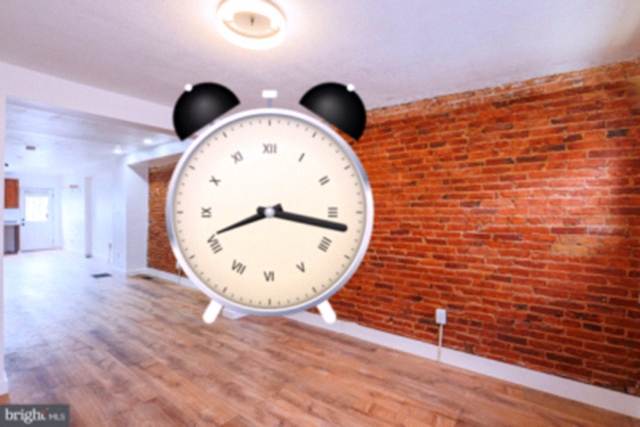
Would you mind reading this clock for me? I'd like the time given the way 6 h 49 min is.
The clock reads 8 h 17 min
